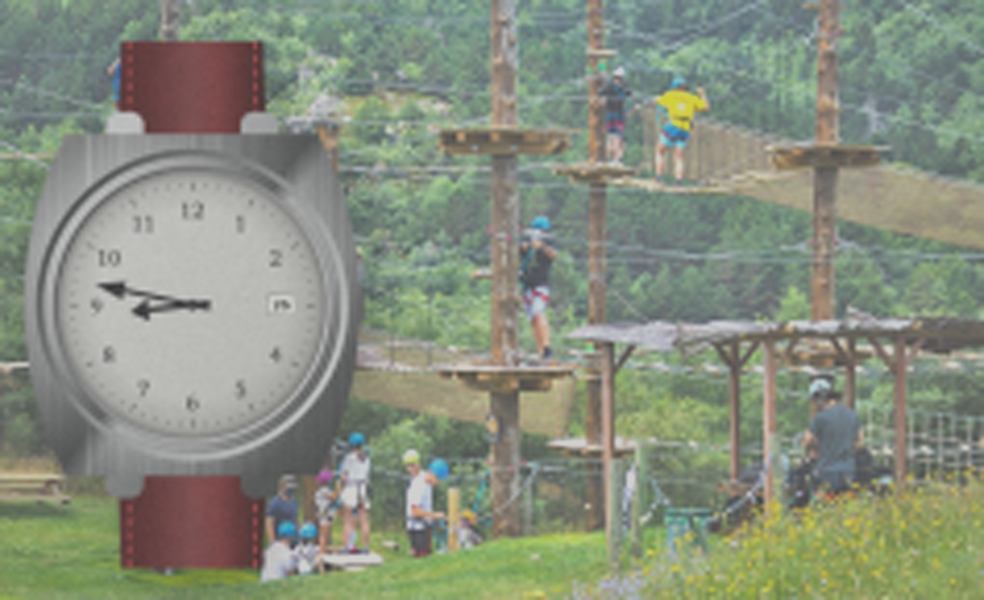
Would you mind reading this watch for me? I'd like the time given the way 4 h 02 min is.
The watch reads 8 h 47 min
